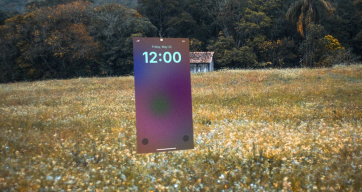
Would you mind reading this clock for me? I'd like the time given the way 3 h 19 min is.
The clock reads 12 h 00 min
